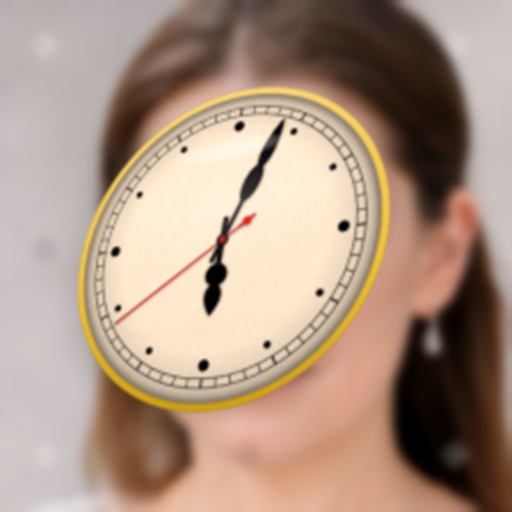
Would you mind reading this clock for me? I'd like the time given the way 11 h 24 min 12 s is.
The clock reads 6 h 03 min 39 s
